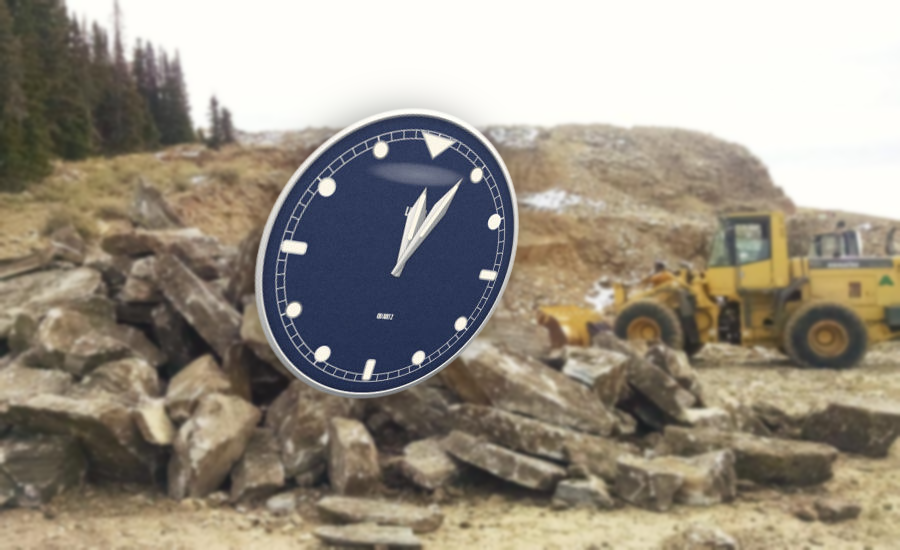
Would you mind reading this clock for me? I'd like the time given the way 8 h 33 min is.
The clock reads 12 h 04 min
